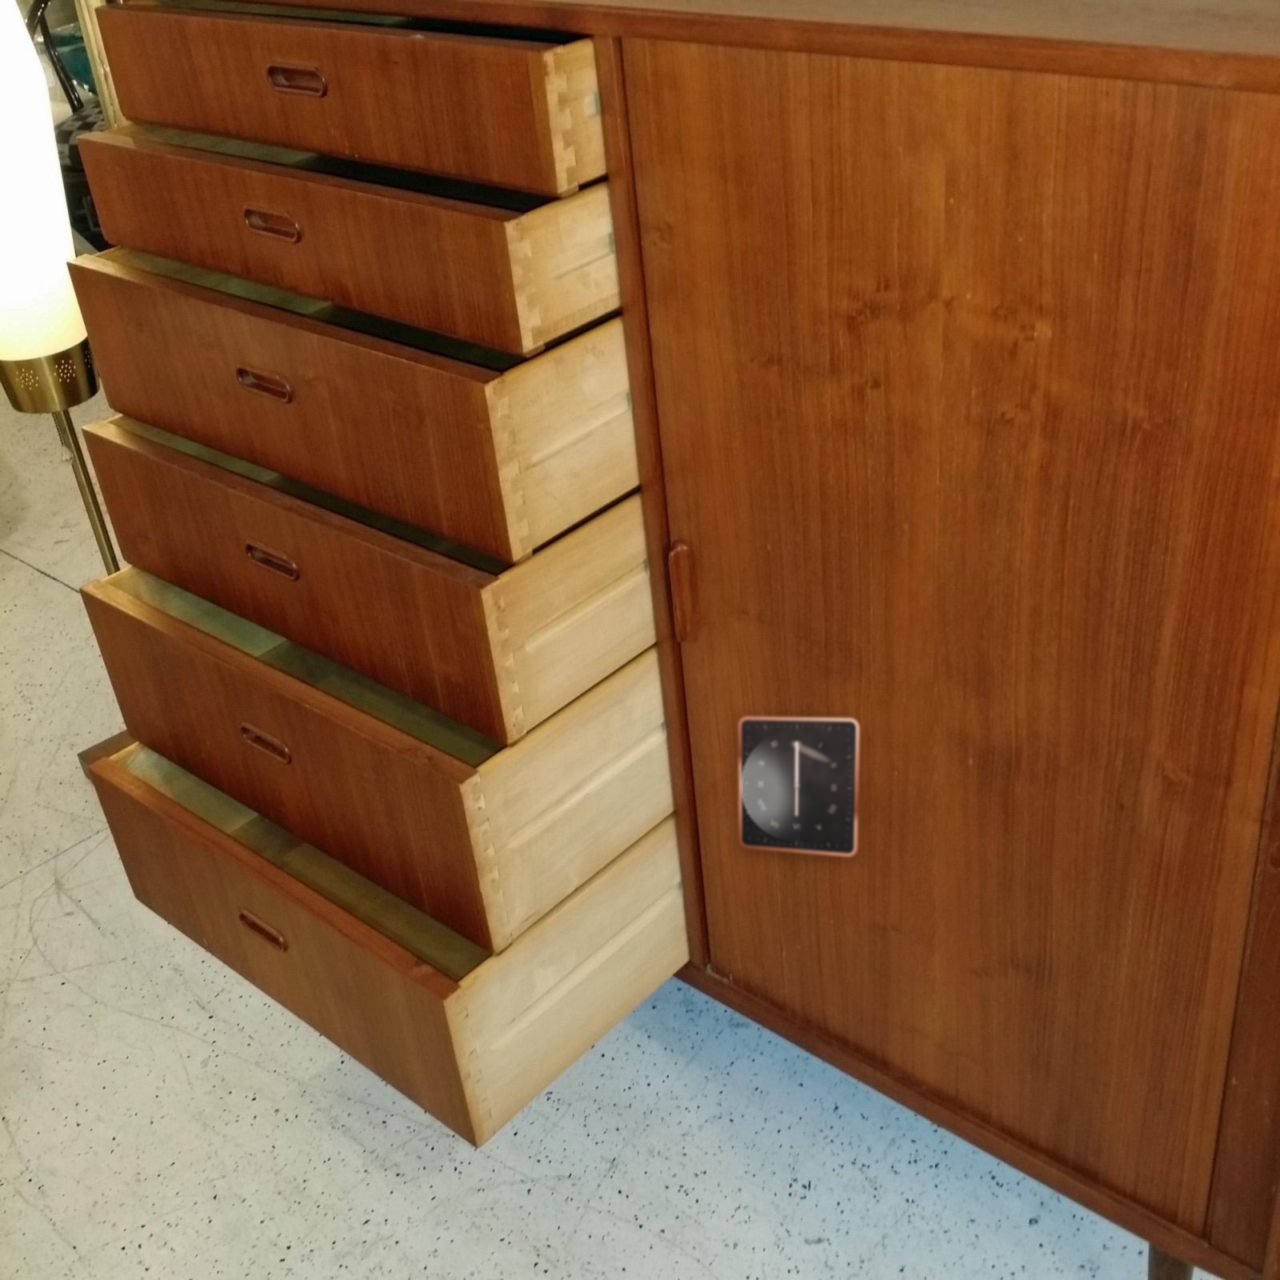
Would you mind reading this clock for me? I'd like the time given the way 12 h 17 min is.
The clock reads 6 h 00 min
